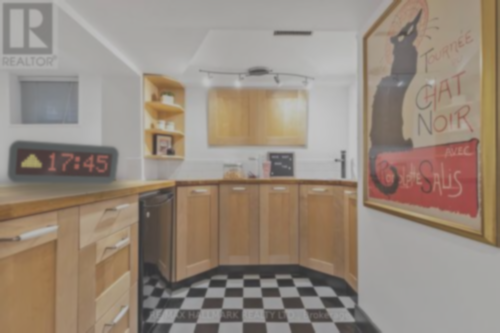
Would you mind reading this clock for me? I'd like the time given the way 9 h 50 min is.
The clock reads 17 h 45 min
